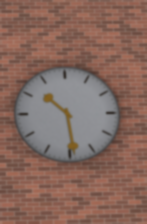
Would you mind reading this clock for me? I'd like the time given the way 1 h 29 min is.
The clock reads 10 h 29 min
